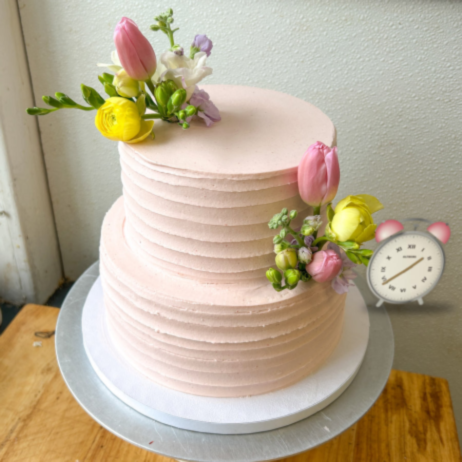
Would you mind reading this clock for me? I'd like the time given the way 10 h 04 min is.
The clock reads 1 h 39 min
